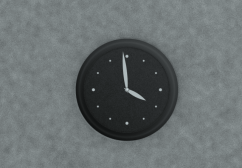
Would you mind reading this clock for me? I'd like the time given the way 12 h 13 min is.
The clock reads 3 h 59 min
